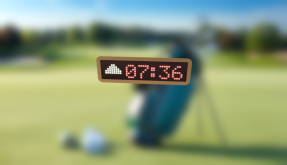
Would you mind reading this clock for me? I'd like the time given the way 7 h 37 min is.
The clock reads 7 h 36 min
